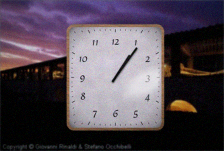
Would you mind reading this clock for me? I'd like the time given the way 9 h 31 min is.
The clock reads 1 h 06 min
